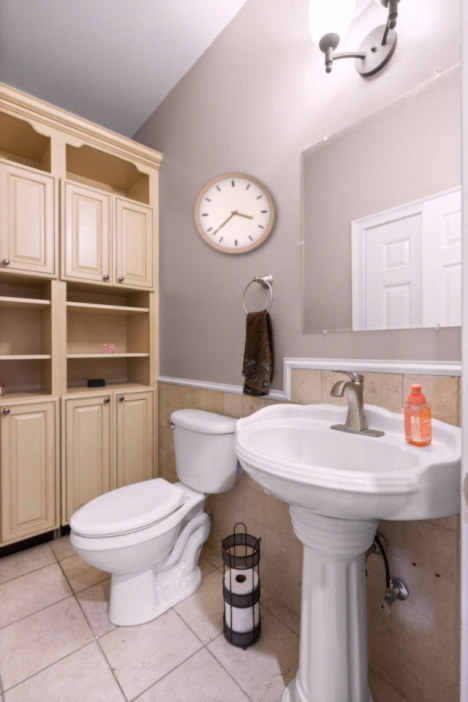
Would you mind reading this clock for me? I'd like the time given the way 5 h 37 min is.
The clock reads 3 h 38 min
